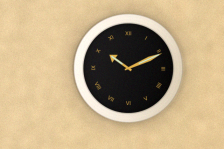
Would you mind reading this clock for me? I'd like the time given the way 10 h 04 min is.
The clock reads 10 h 11 min
